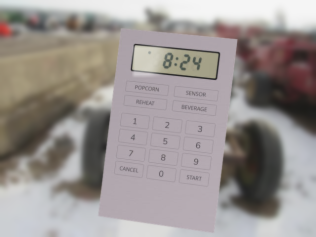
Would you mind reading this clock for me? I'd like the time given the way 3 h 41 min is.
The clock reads 8 h 24 min
